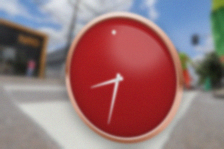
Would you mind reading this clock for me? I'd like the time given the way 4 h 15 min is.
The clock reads 8 h 33 min
